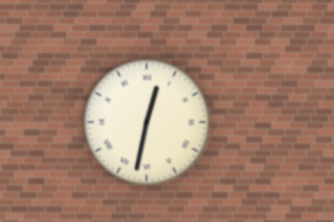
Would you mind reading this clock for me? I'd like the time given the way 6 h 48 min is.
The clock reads 12 h 32 min
